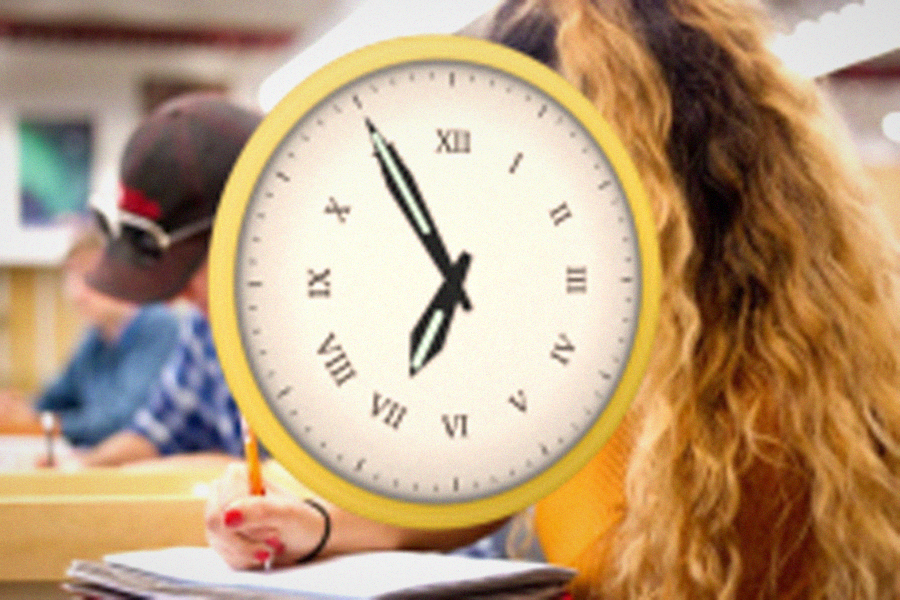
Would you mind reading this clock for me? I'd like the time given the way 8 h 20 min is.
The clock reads 6 h 55 min
